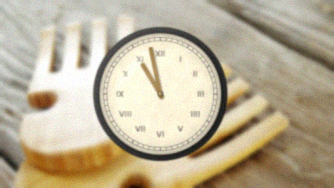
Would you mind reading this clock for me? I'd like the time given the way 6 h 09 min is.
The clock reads 10 h 58 min
